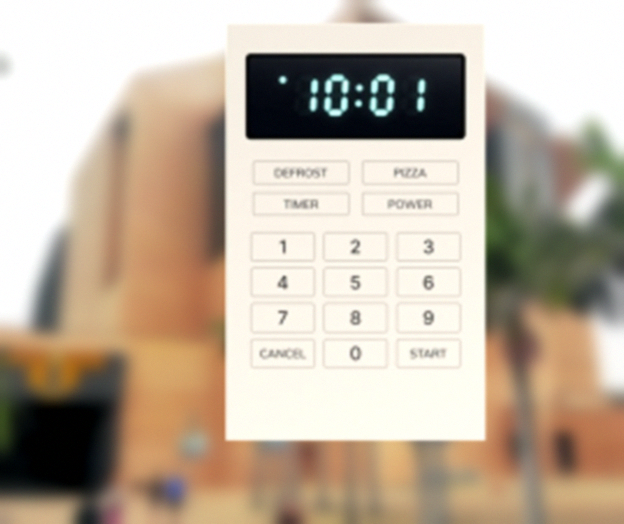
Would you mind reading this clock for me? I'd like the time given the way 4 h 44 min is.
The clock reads 10 h 01 min
